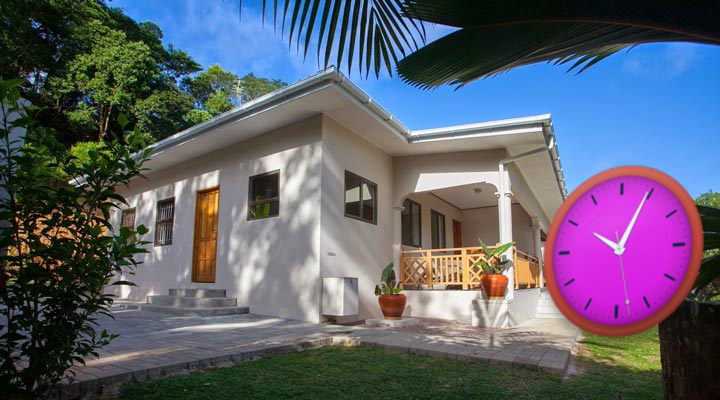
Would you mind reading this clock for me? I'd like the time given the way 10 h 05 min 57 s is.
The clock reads 10 h 04 min 28 s
